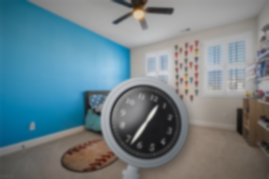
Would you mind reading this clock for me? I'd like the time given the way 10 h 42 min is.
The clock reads 12 h 33 min
